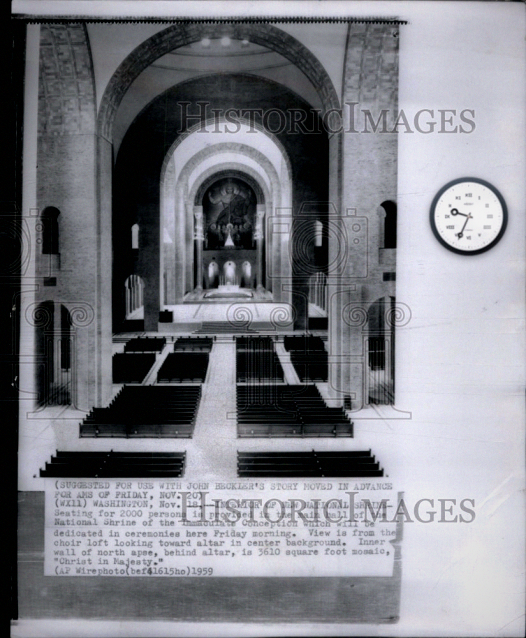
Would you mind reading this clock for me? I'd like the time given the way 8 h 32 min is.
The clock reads 9 h 34 min
